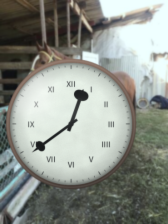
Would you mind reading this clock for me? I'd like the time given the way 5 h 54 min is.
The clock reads 12 h 39 min
